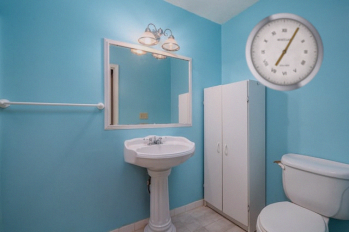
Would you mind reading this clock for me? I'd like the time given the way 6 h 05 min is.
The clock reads 7 h 05 min
